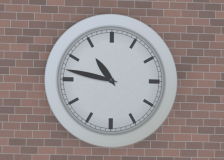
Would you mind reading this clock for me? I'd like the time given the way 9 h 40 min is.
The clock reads 10 h 47 min
